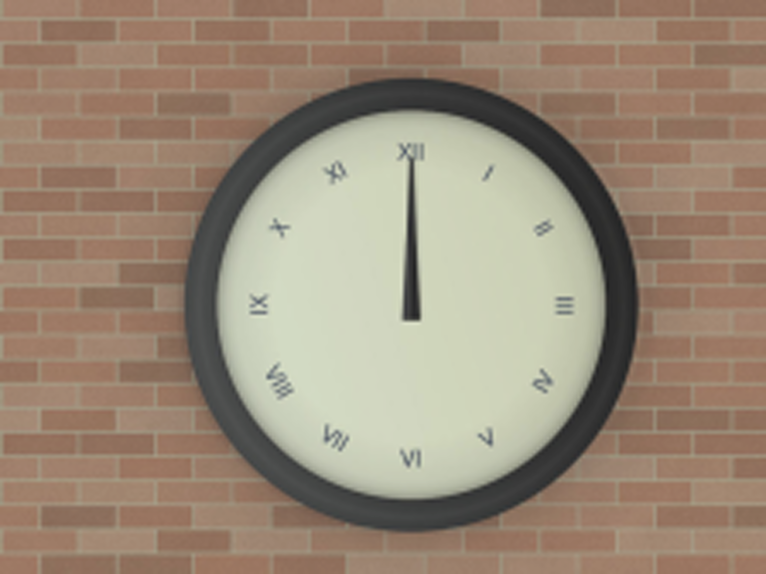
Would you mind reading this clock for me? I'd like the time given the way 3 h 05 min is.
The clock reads 12 h 00 min
